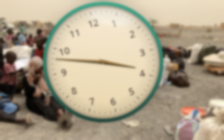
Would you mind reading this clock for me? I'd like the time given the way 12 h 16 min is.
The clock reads 3 h 48 min
